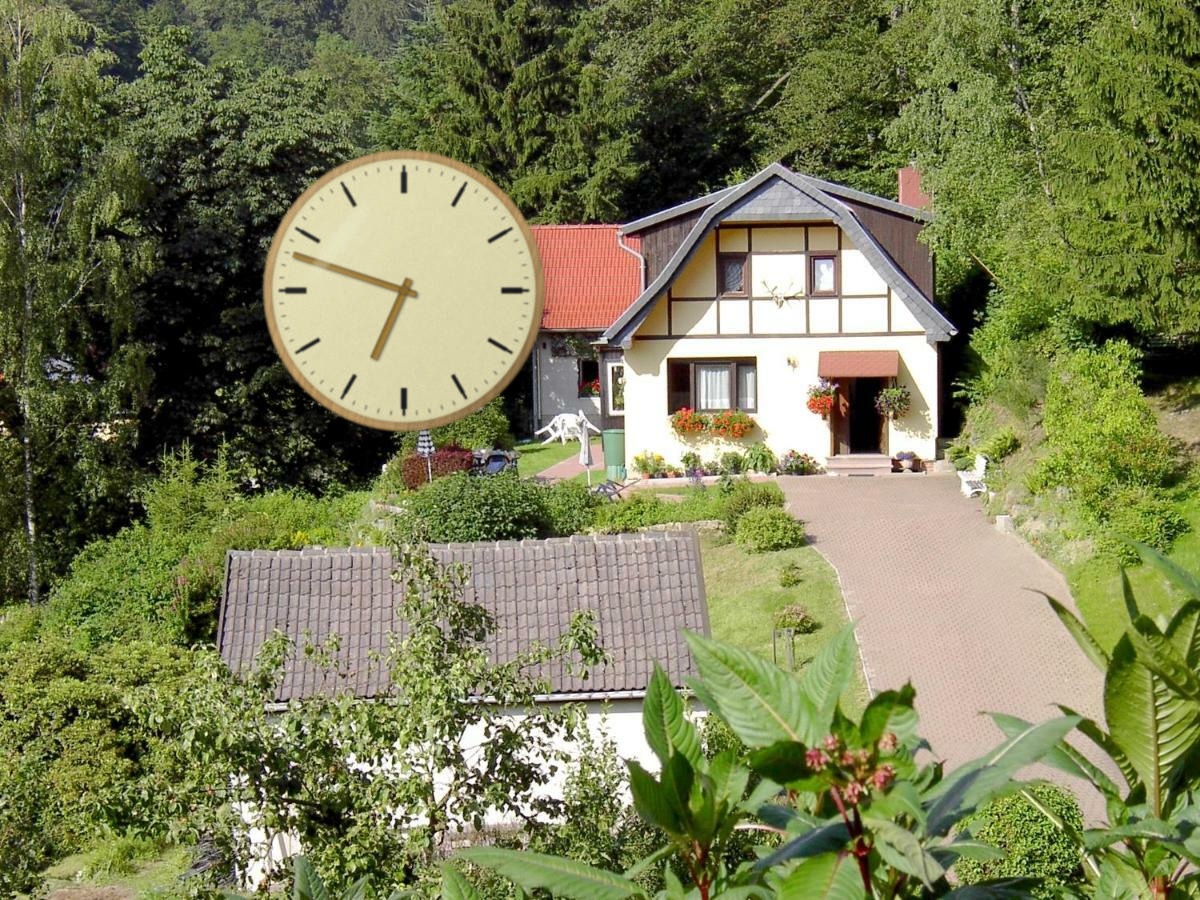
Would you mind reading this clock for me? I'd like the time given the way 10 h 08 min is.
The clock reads 6 h 48 min
